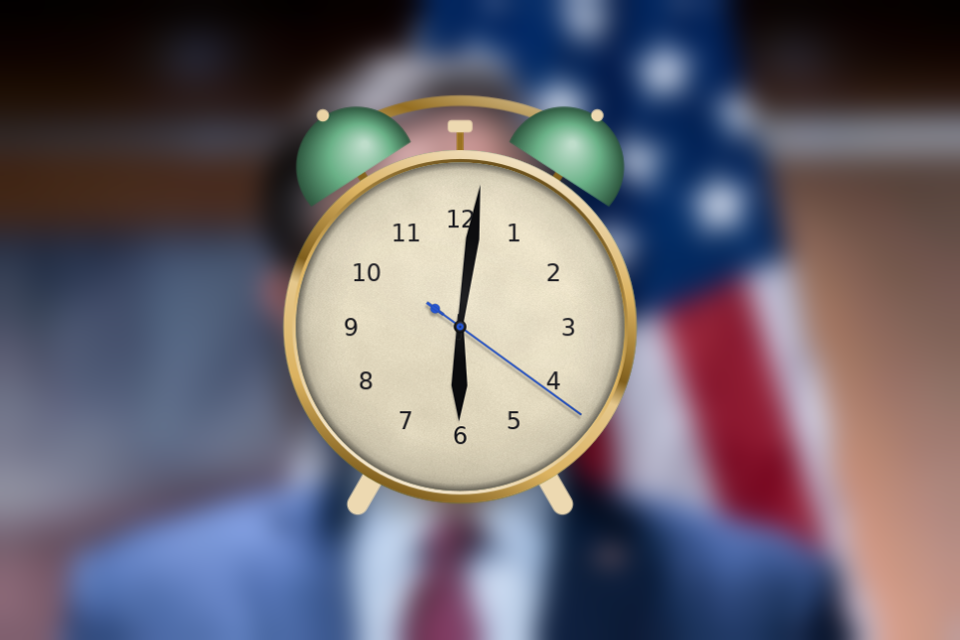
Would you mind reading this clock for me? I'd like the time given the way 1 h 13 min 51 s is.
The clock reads 6 h 01 min 21 s
